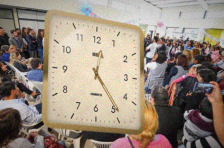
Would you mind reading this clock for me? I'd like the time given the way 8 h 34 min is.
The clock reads 12 h 24 min
